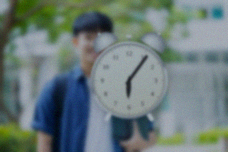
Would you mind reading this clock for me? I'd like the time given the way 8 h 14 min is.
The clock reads 6 h 06 min
